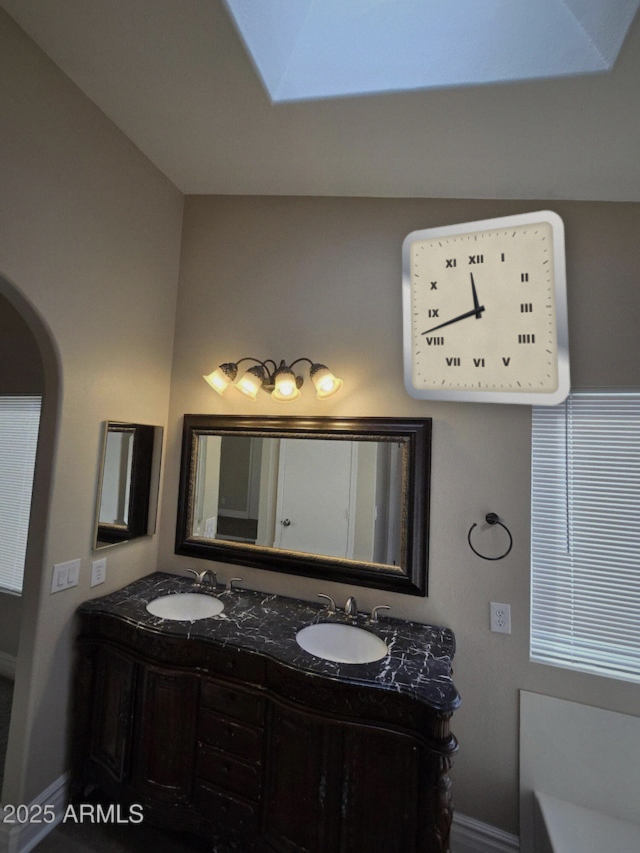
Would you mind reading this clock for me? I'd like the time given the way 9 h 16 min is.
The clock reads 11 h 42 min
